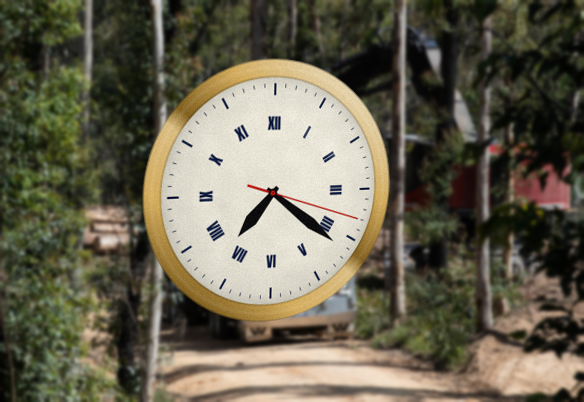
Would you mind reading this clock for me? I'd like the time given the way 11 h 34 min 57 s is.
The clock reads 7 h 21 min 18 s
